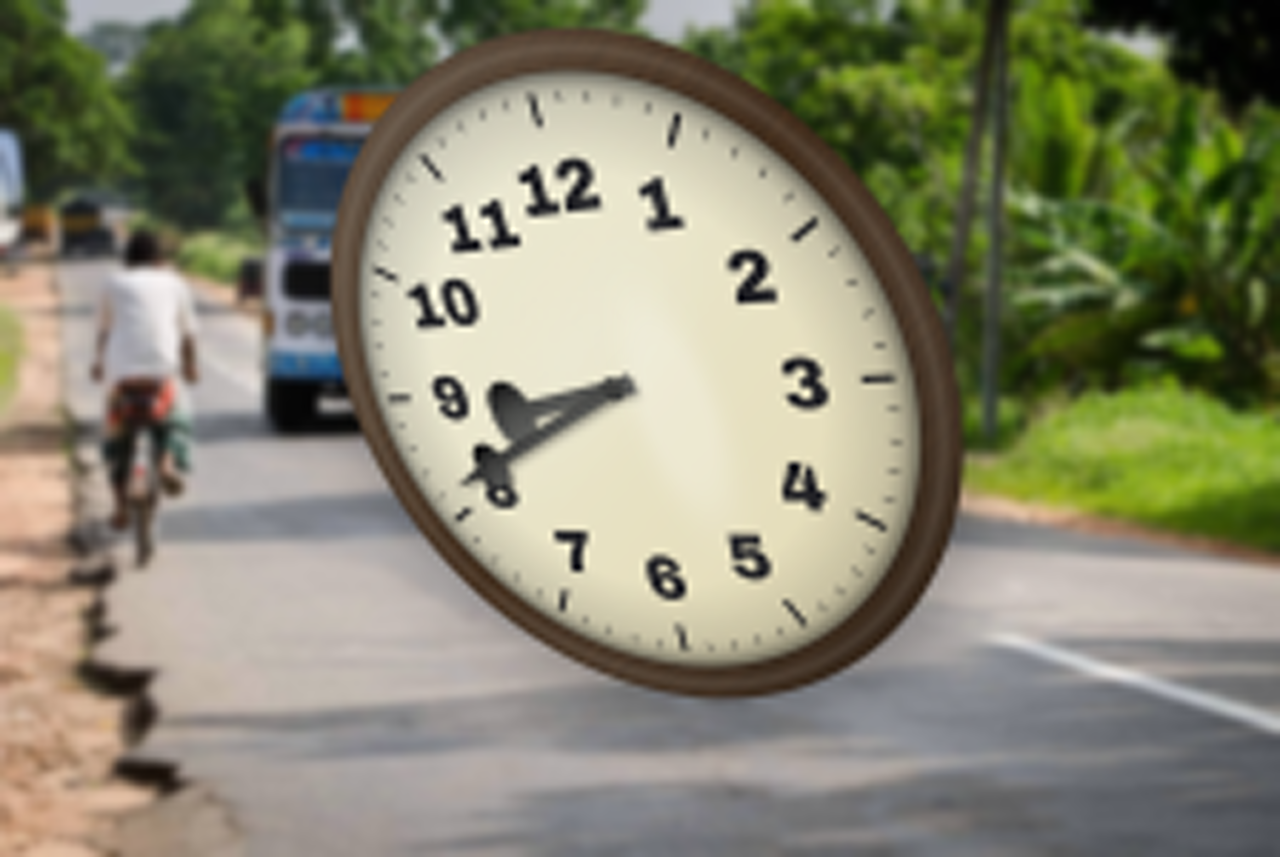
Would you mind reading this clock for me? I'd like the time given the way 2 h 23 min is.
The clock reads 8 h 41 min
